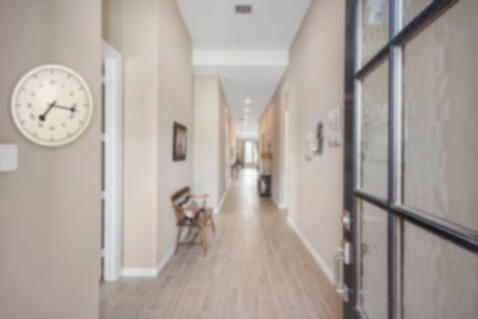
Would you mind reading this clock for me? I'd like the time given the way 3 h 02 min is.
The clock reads 7 h 17 min
